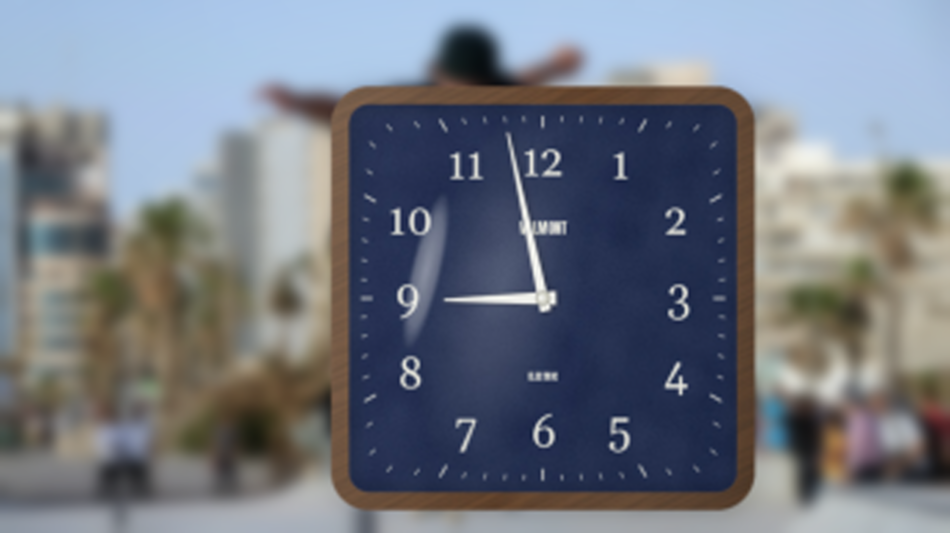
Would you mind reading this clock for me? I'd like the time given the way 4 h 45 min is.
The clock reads 8 h 58 min
